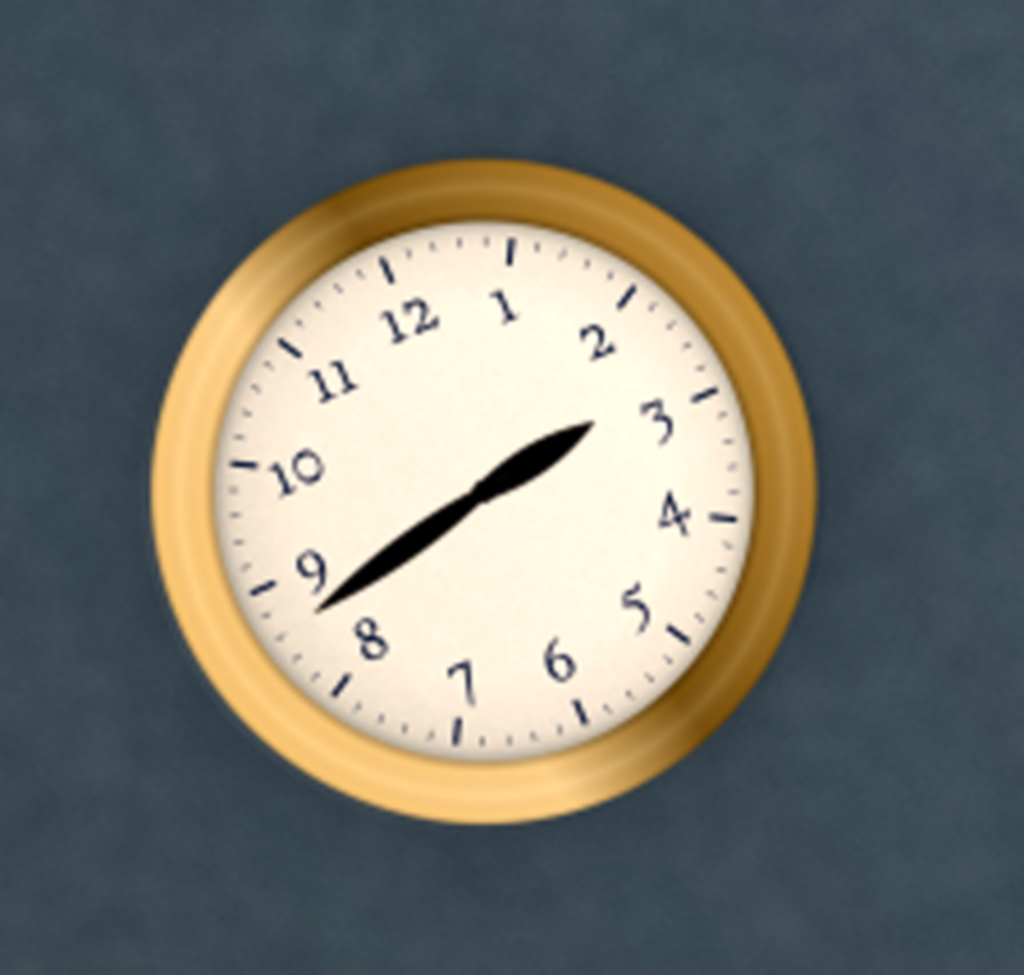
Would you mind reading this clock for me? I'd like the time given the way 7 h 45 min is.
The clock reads 2 h 43 min
